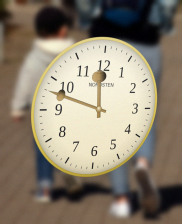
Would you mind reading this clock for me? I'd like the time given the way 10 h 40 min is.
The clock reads 11 h 48 min
